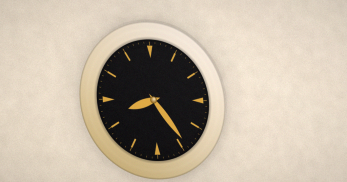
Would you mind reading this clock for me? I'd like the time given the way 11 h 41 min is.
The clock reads 8 h 24 min
